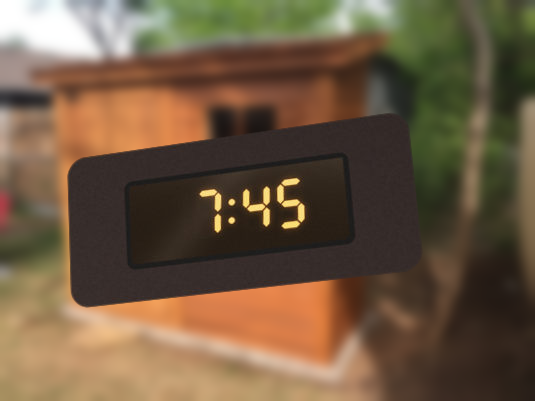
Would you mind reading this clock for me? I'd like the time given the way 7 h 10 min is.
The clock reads 7 h 45 min
